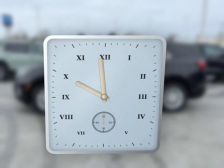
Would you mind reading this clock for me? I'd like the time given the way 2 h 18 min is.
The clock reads 9 h 59 min
